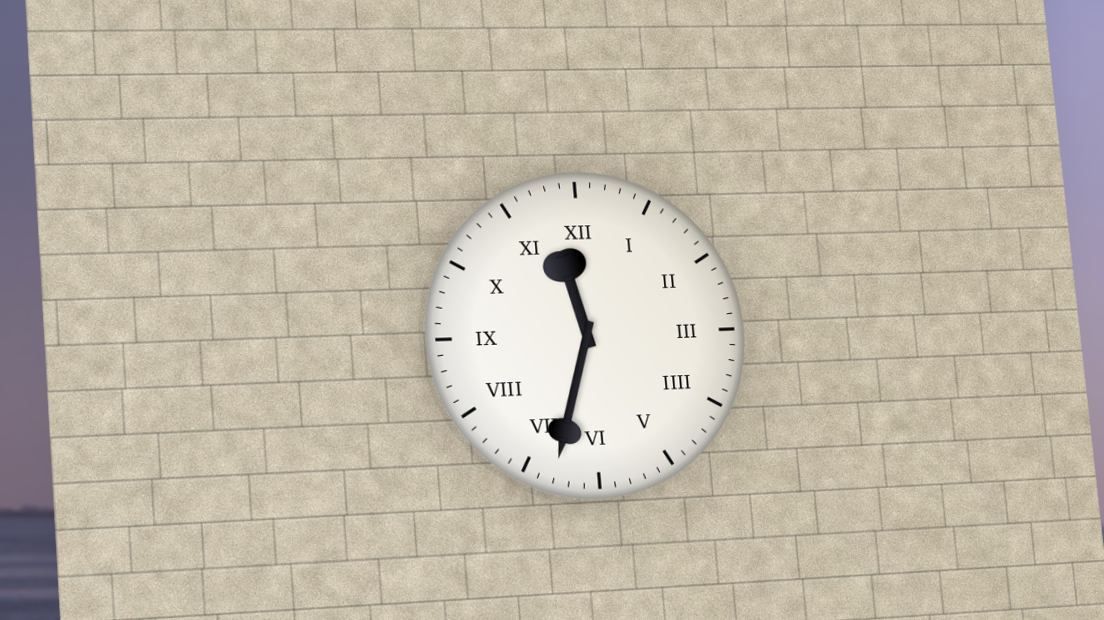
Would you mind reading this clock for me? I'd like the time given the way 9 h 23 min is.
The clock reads 11 h 33 min
